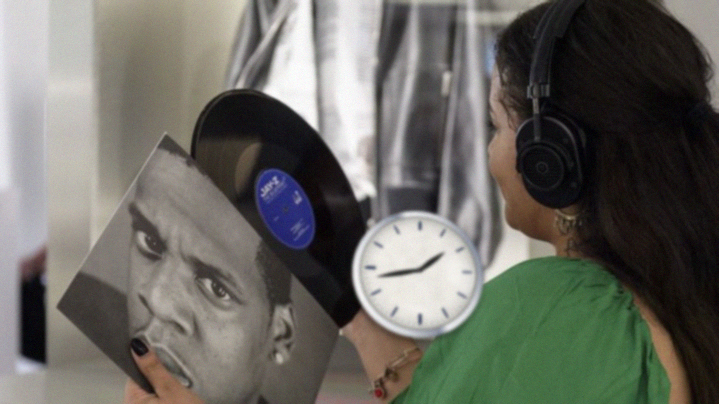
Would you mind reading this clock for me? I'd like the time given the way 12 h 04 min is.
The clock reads 1 h 43 min
